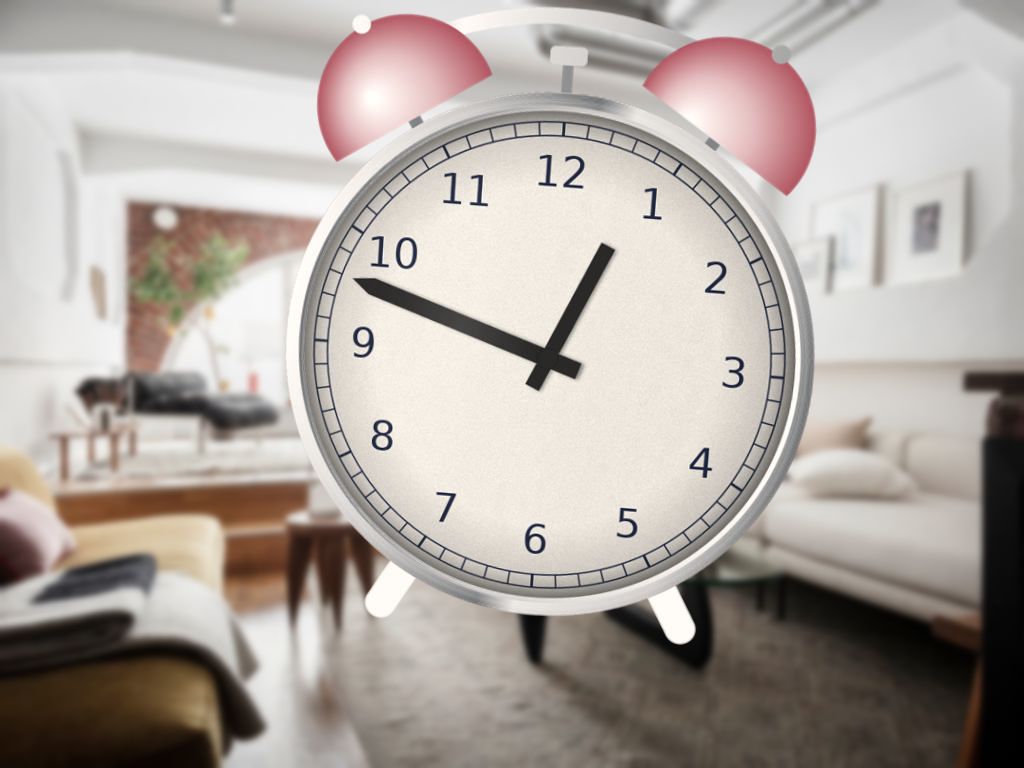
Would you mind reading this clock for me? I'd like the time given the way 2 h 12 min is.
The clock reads 12 h 48 min
